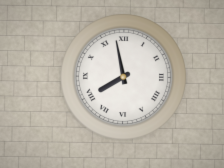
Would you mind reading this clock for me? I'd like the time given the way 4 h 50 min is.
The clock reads 7 h 58 min
